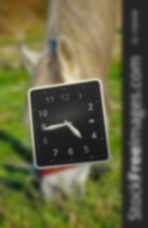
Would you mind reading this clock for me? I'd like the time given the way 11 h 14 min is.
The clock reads 4 h 44 min
